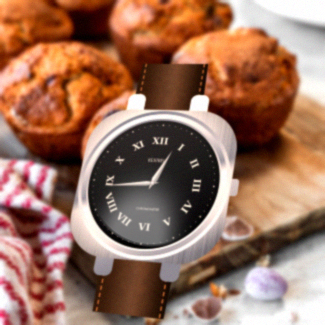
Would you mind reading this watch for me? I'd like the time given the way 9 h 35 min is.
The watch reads 12 h 44 min
